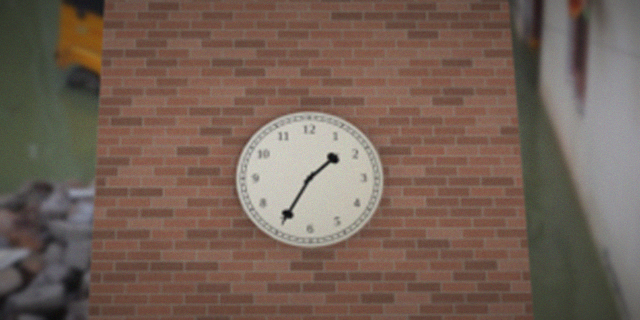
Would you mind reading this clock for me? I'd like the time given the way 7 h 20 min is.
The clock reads 1 h 35 min
